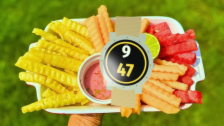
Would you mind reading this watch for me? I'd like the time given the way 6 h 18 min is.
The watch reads 9 h 47 min
